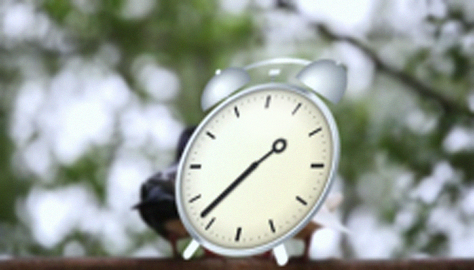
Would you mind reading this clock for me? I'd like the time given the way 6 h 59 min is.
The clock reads 1 h 37 min
